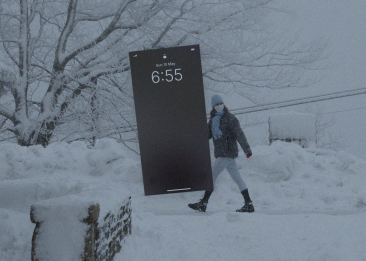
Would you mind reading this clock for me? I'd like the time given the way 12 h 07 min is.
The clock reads 6 h 55 min
